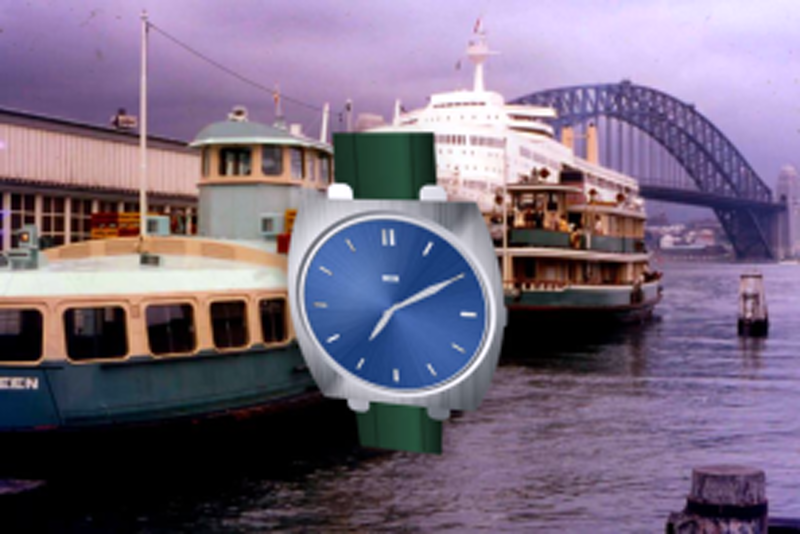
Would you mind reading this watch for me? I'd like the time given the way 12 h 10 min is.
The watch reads 7 h 10 min
